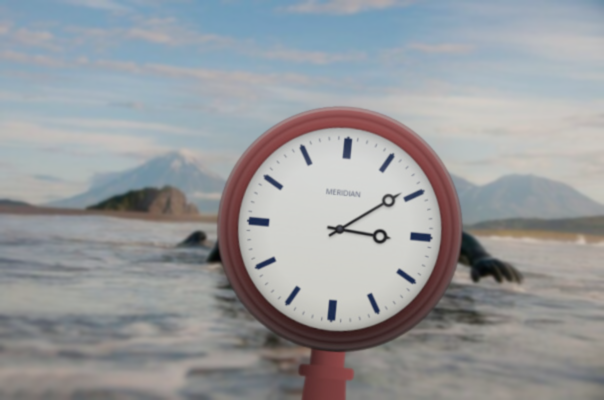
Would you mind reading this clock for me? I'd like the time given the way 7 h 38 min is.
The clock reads 3 h 09 min
